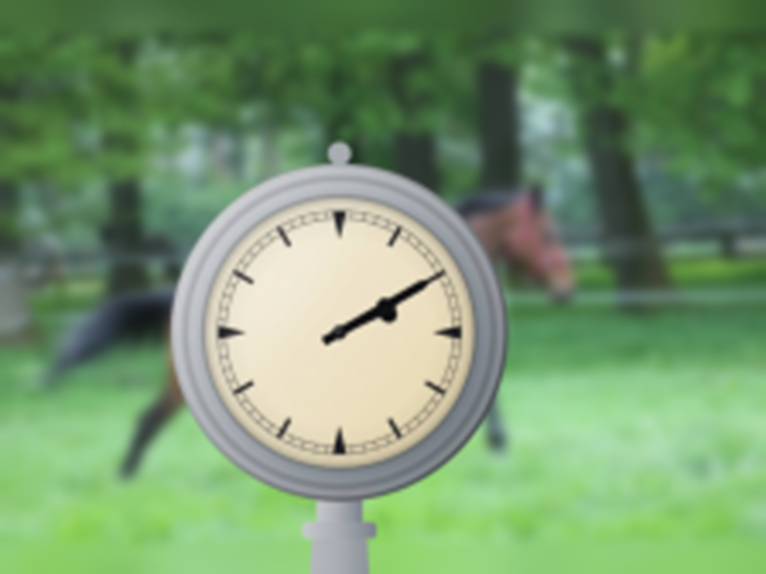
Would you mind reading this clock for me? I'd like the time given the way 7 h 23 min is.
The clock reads 2 h 10 min
